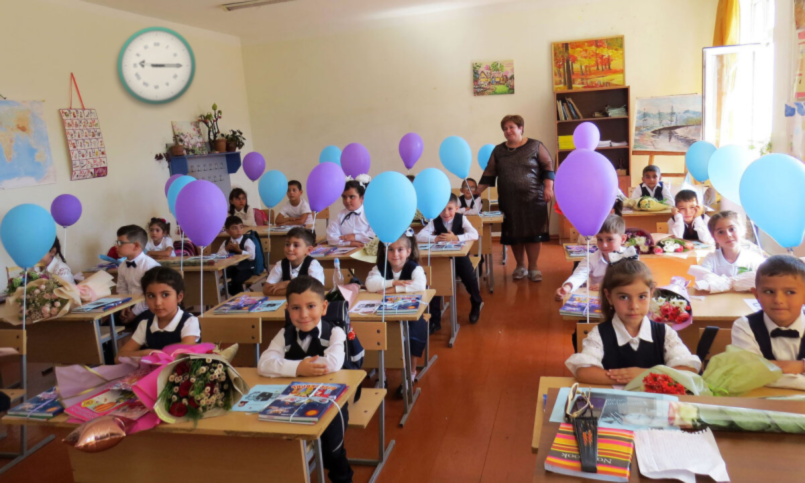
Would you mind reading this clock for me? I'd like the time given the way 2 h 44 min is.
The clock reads 9 h 15 min
